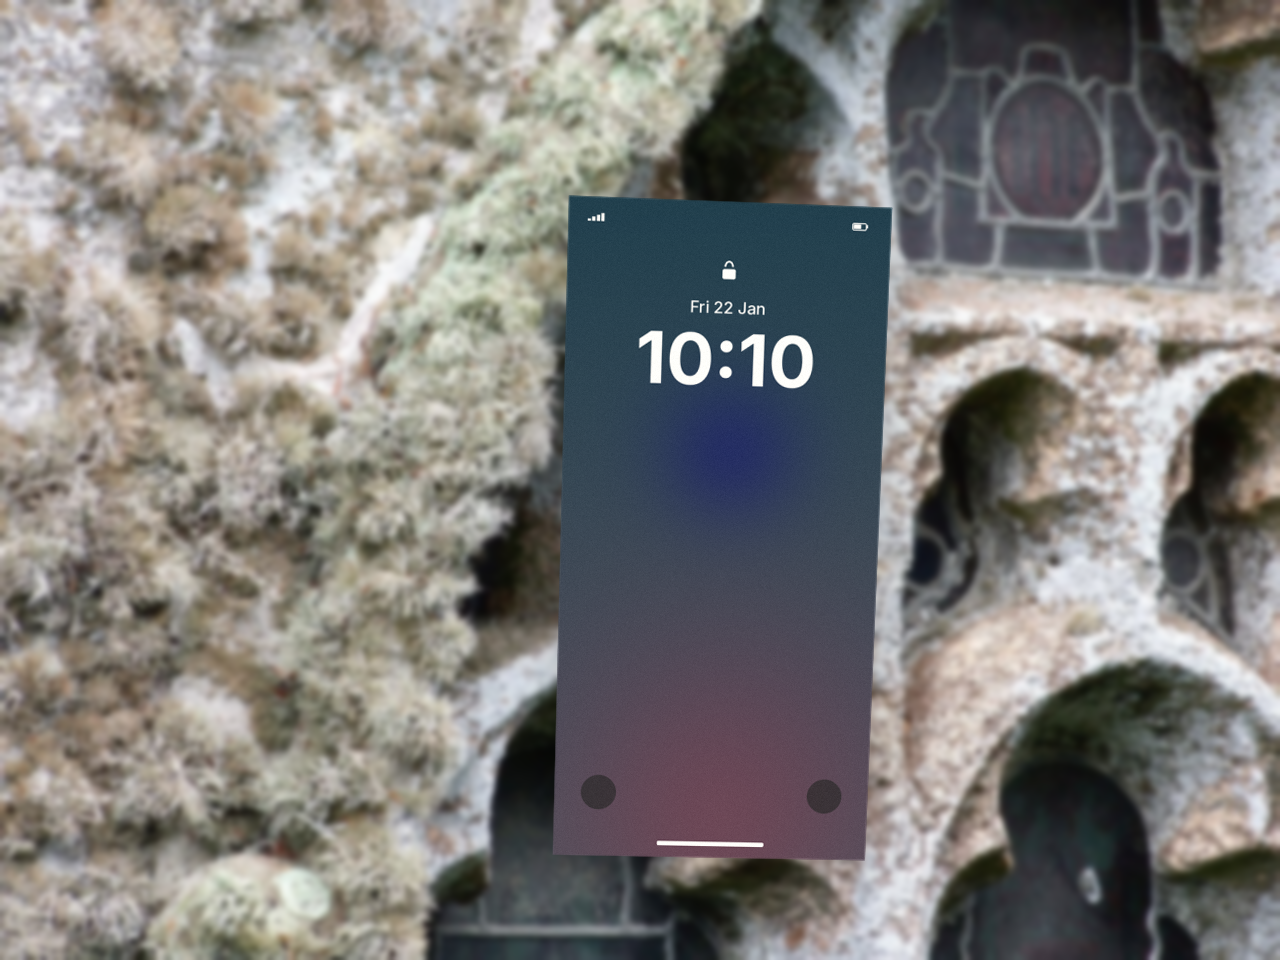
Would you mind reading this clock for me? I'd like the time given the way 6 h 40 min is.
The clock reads 10 h 10 min
